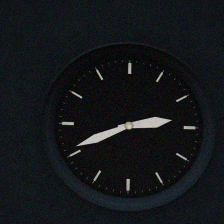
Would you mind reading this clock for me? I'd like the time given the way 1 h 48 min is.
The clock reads 2 h 41 min
